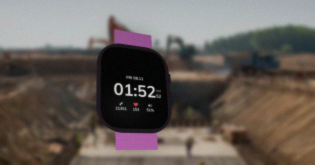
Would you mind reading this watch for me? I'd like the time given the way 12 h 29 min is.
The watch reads 1 h 52 min
